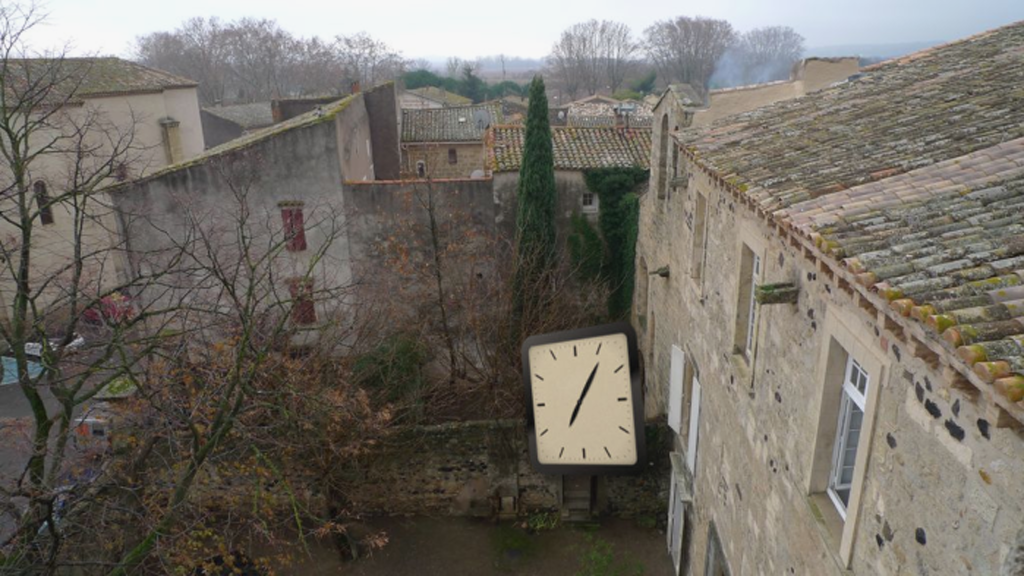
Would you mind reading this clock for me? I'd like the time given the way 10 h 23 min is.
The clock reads 7 h 06 min
